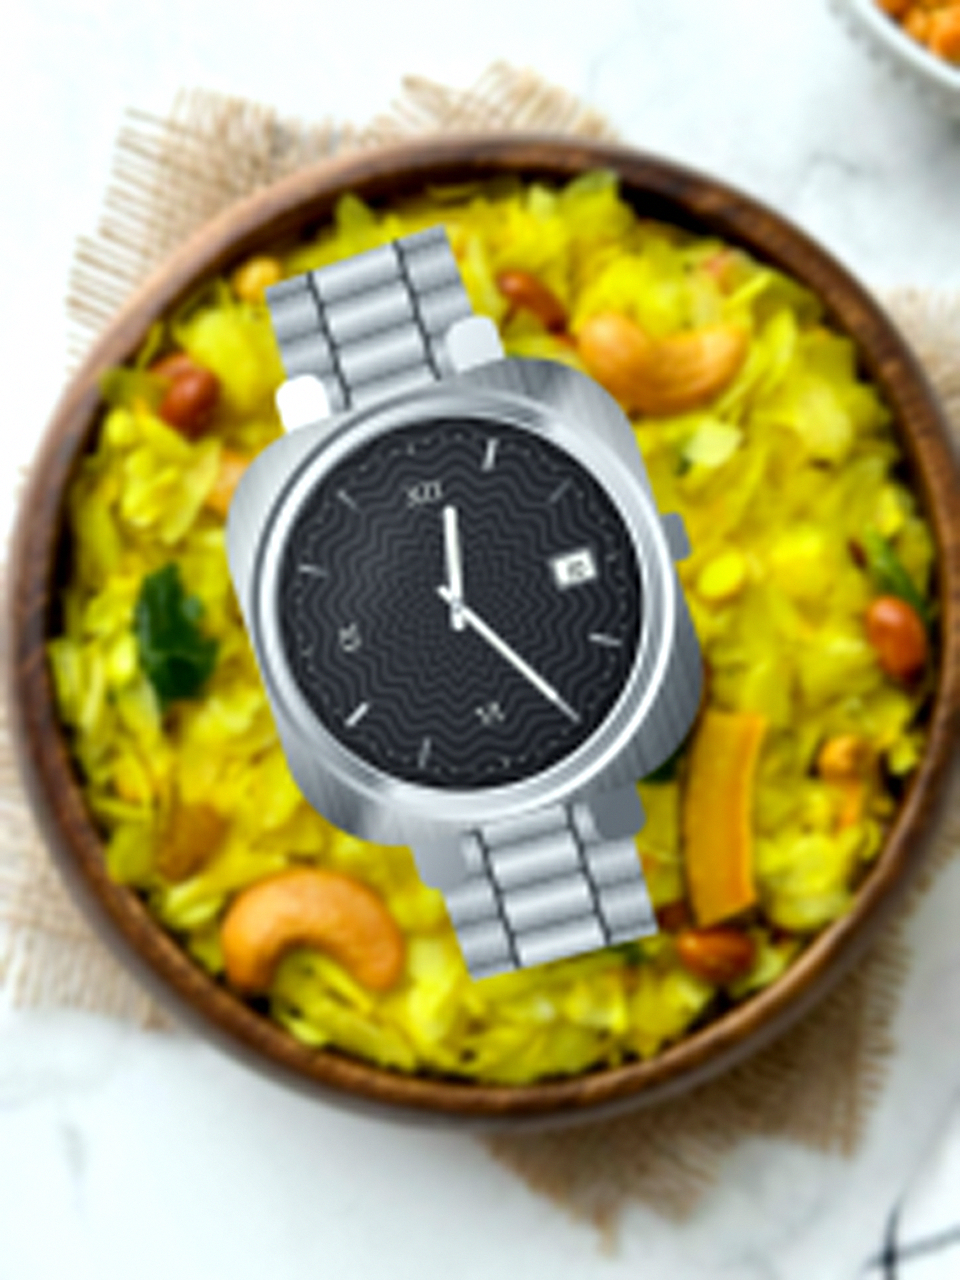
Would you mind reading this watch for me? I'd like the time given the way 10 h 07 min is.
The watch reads 12 h 25 min
